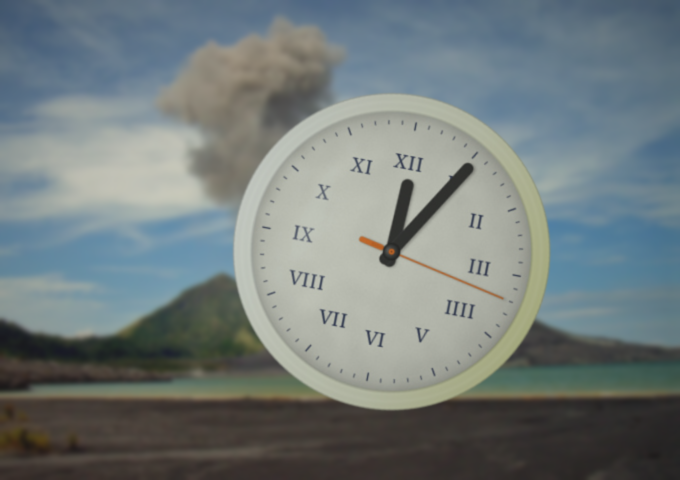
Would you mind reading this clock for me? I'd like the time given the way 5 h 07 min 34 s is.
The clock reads 12 h 05 min 17 s
